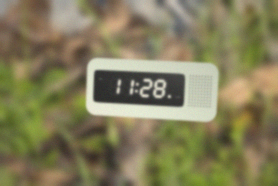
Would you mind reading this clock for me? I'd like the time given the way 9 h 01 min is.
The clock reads 11 h 28 min
